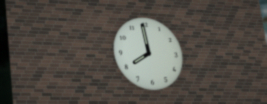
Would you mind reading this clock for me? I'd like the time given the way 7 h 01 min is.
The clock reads 7 h 59 min
